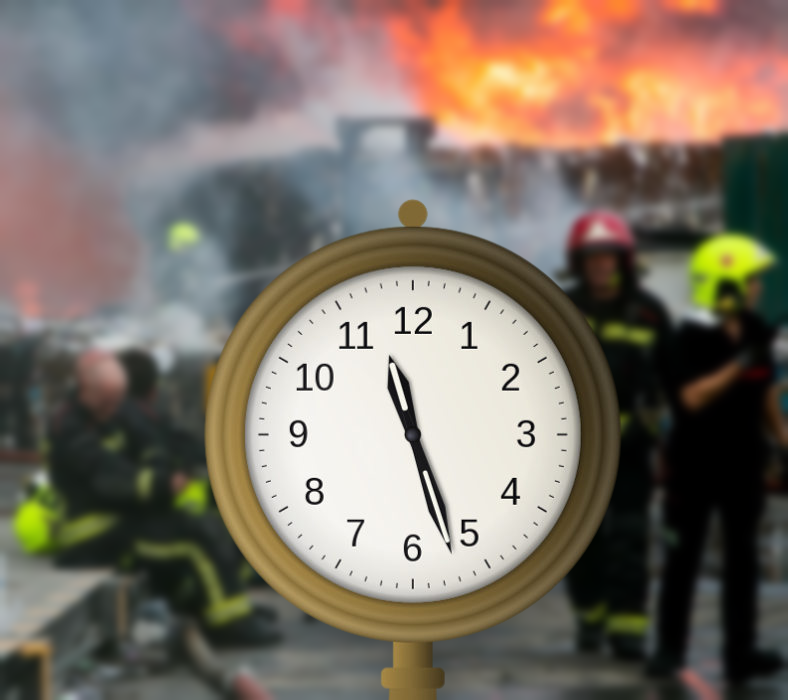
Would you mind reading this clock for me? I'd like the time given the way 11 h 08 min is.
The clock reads 11 h 27 min
